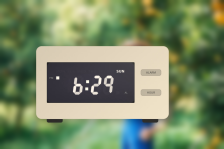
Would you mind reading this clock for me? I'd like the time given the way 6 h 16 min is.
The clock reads 6 h 29 min
